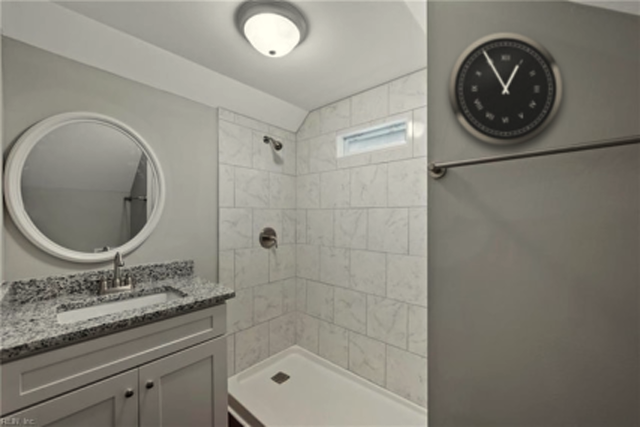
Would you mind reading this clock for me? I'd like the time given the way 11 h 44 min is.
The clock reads 12 h 55 min
